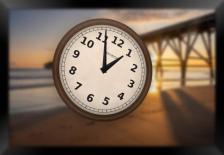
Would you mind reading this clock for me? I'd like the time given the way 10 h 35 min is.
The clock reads 12 h 56 min
